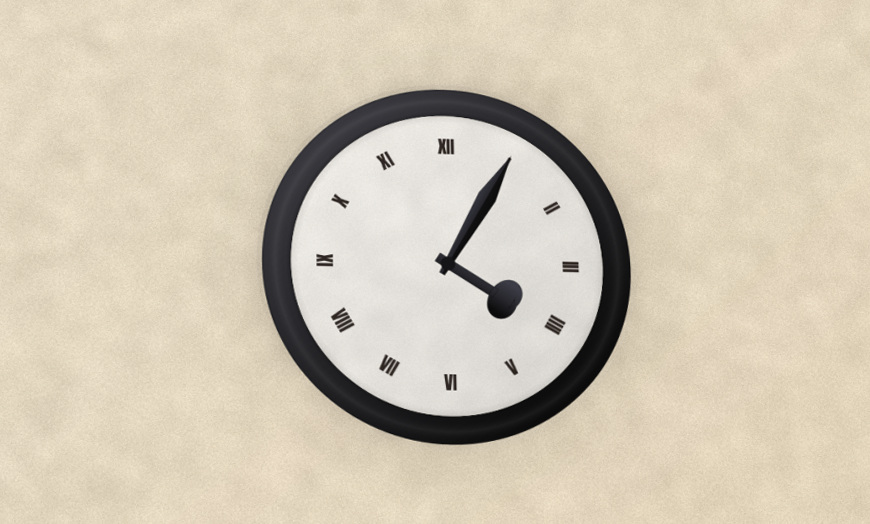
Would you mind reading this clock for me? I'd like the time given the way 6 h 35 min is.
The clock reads 4 h 05 min
